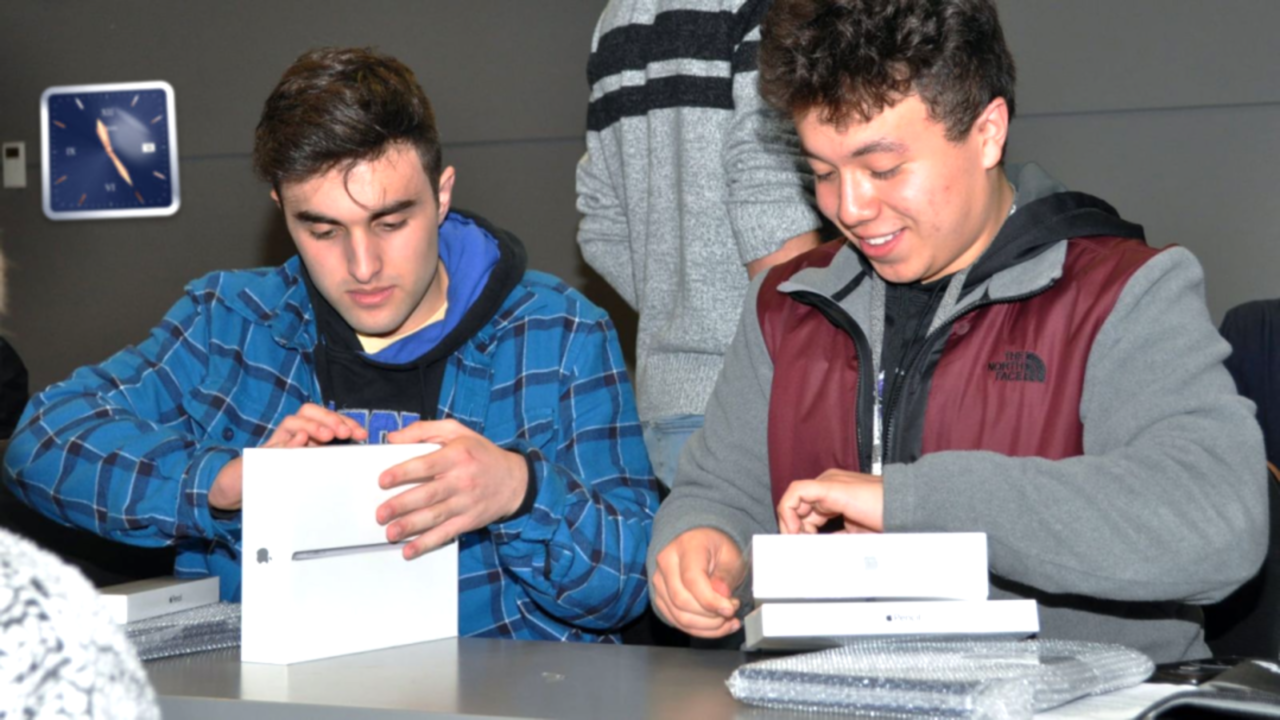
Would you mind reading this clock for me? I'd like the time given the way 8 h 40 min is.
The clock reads 11 h 25 min
